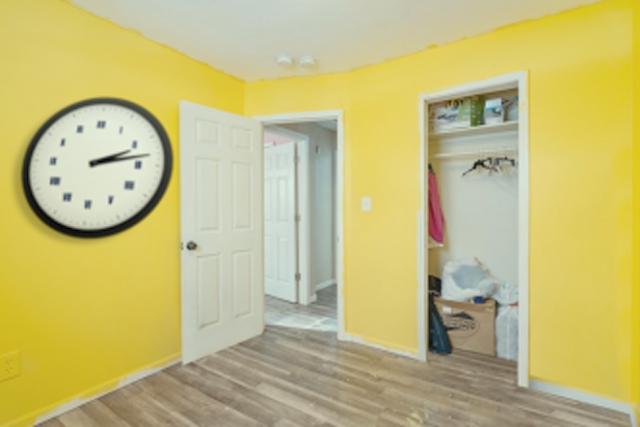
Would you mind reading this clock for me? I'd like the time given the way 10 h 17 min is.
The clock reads 2 h 13 min
